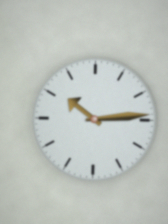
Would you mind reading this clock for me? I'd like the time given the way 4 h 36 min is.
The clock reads 10 h 14 min
